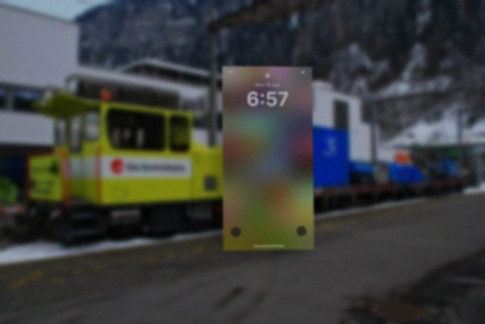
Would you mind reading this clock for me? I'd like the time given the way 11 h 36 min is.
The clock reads 6 h 57 min
